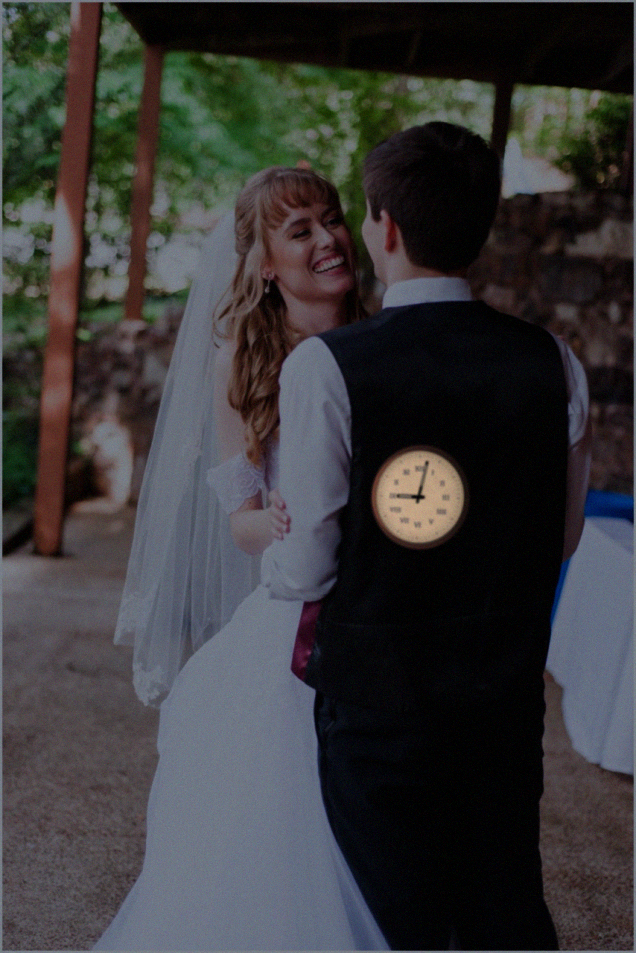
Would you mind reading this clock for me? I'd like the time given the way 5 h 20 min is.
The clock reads 9 h 02 min
